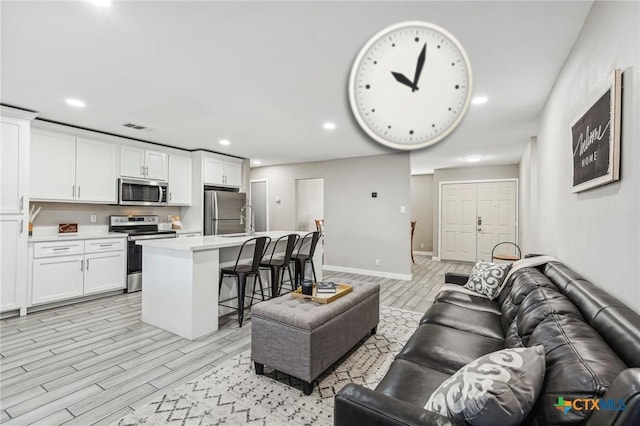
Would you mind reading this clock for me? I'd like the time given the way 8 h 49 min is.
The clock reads 10 h 02 min
